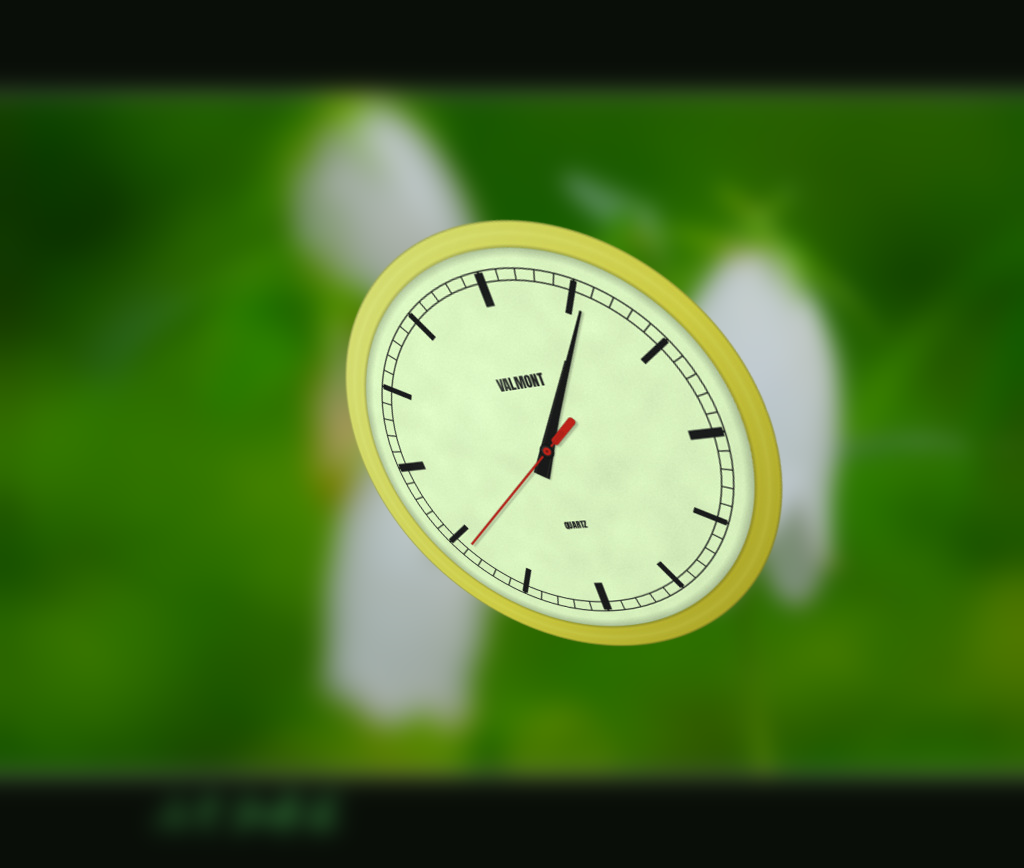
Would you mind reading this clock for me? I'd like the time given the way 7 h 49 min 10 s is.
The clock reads 1 h 05 min 39 s
